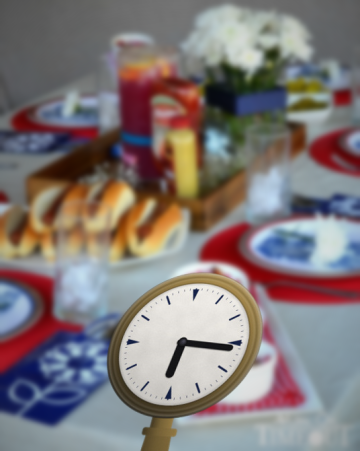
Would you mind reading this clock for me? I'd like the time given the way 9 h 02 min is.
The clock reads 6 h 16 min
